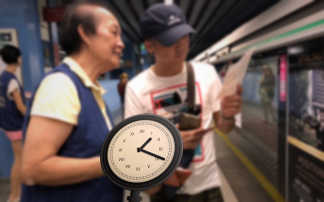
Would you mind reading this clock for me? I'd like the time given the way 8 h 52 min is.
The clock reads 1 h 19 min
